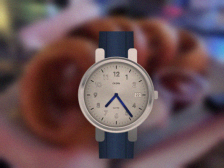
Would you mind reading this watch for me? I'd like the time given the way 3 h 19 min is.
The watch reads 7 h 24 min
